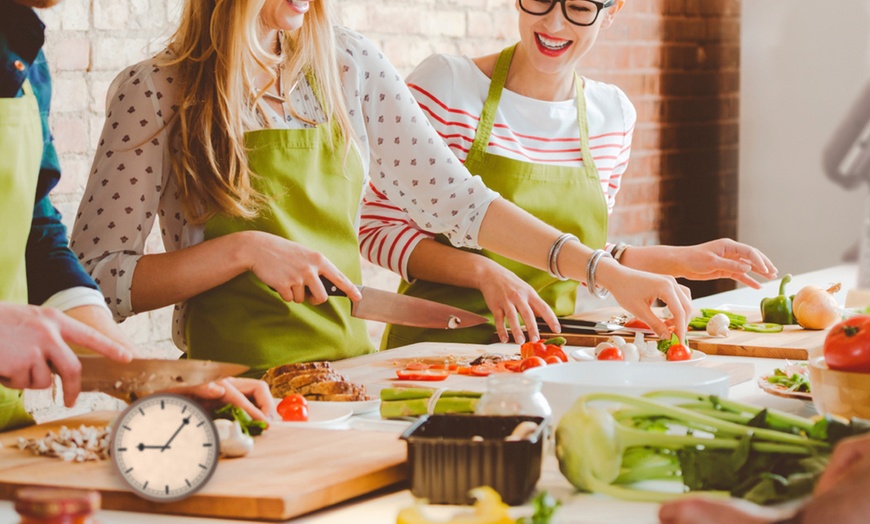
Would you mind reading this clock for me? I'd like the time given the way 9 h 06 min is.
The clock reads 9 h 07 min
